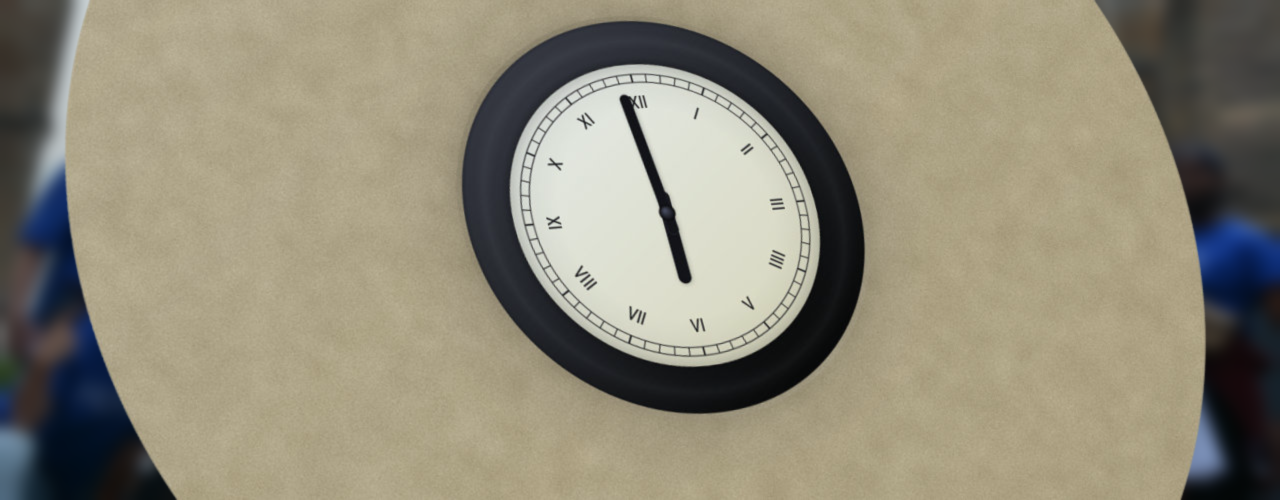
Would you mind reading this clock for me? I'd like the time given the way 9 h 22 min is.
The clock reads 5 h 59 min
